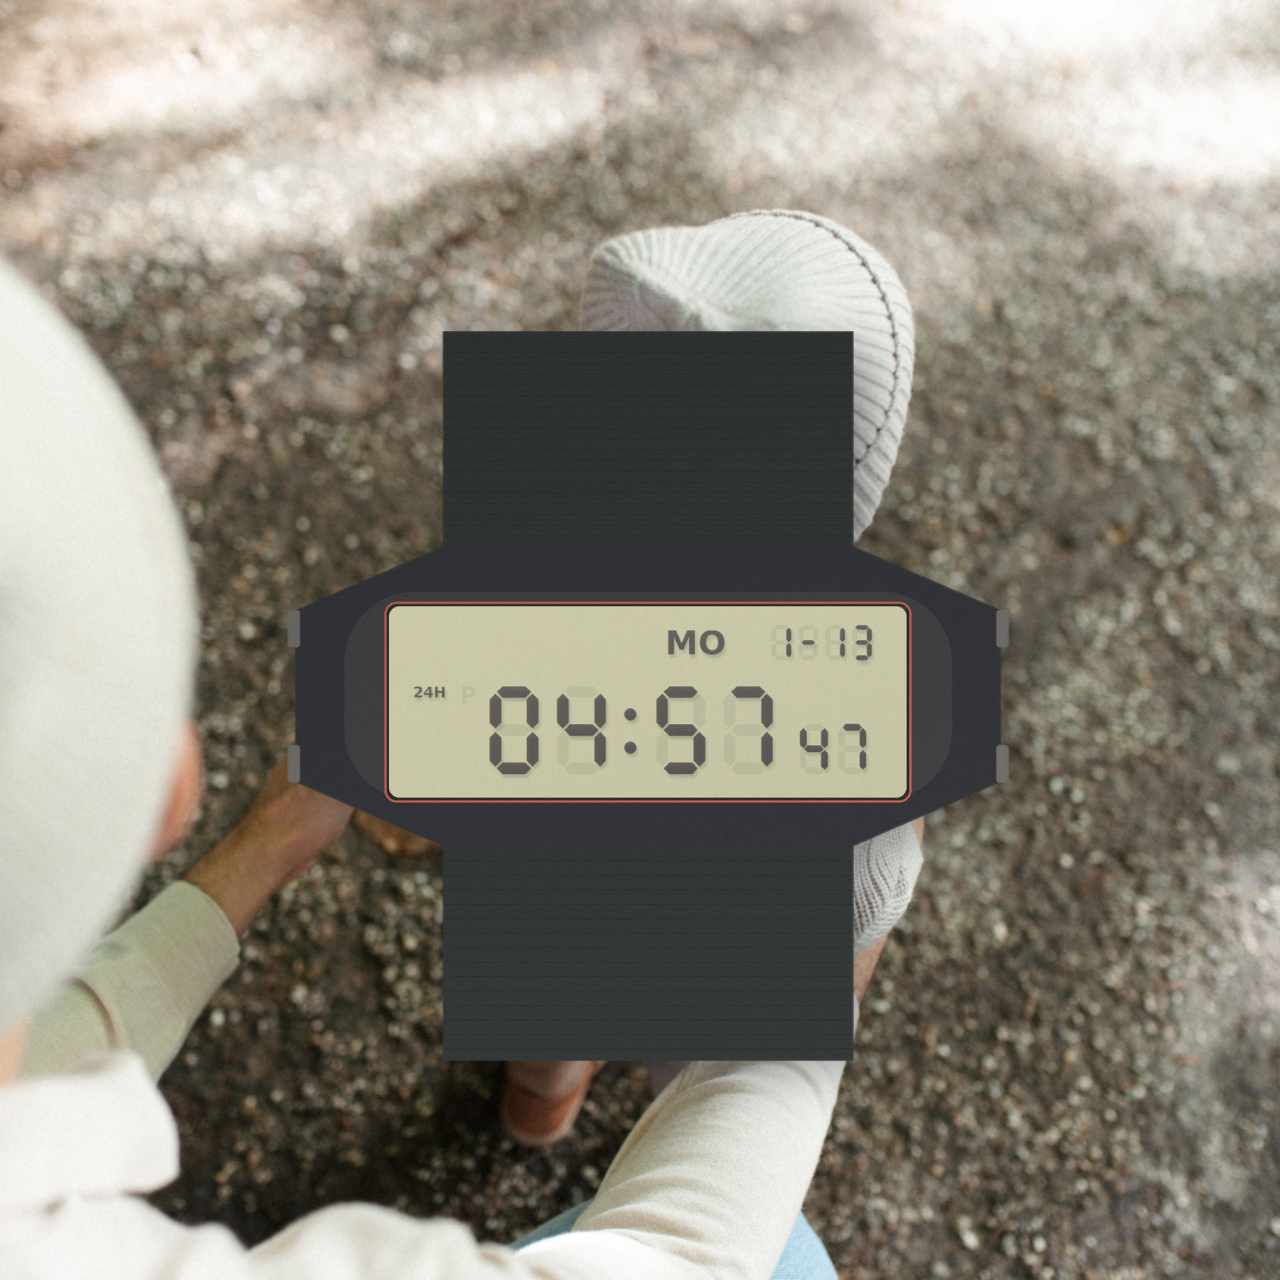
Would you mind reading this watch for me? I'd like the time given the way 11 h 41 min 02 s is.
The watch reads 4 h 57 min 47 s
